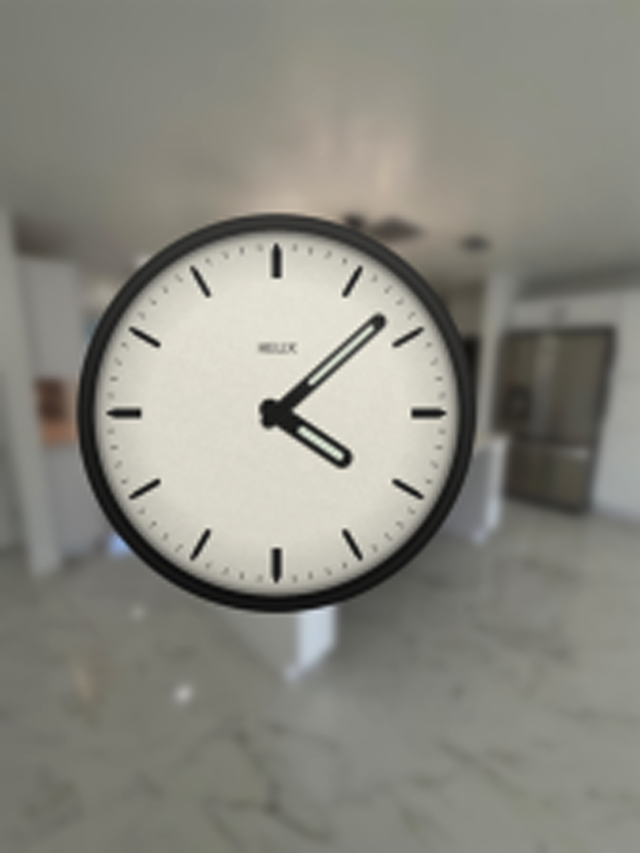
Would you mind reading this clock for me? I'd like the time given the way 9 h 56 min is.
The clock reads 4 h 08 min
